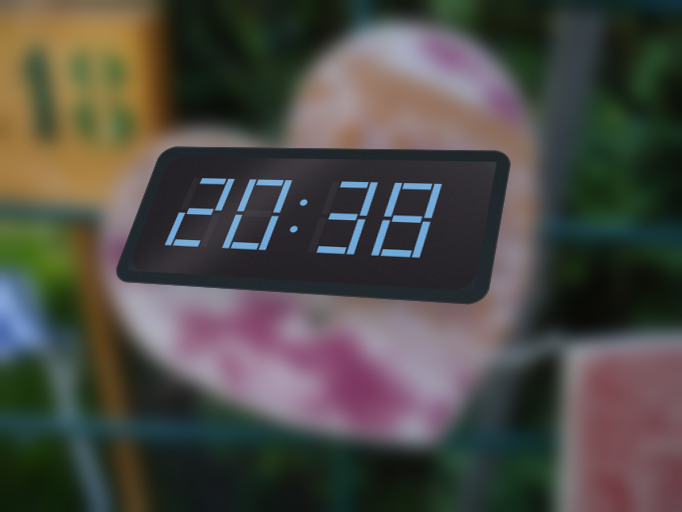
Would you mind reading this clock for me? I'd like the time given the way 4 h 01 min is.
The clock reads 20 h 38 min
